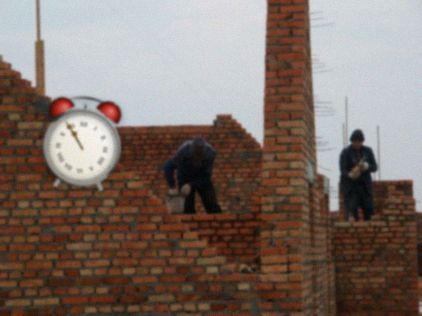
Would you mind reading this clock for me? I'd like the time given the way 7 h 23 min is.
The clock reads 10 h 54 min
